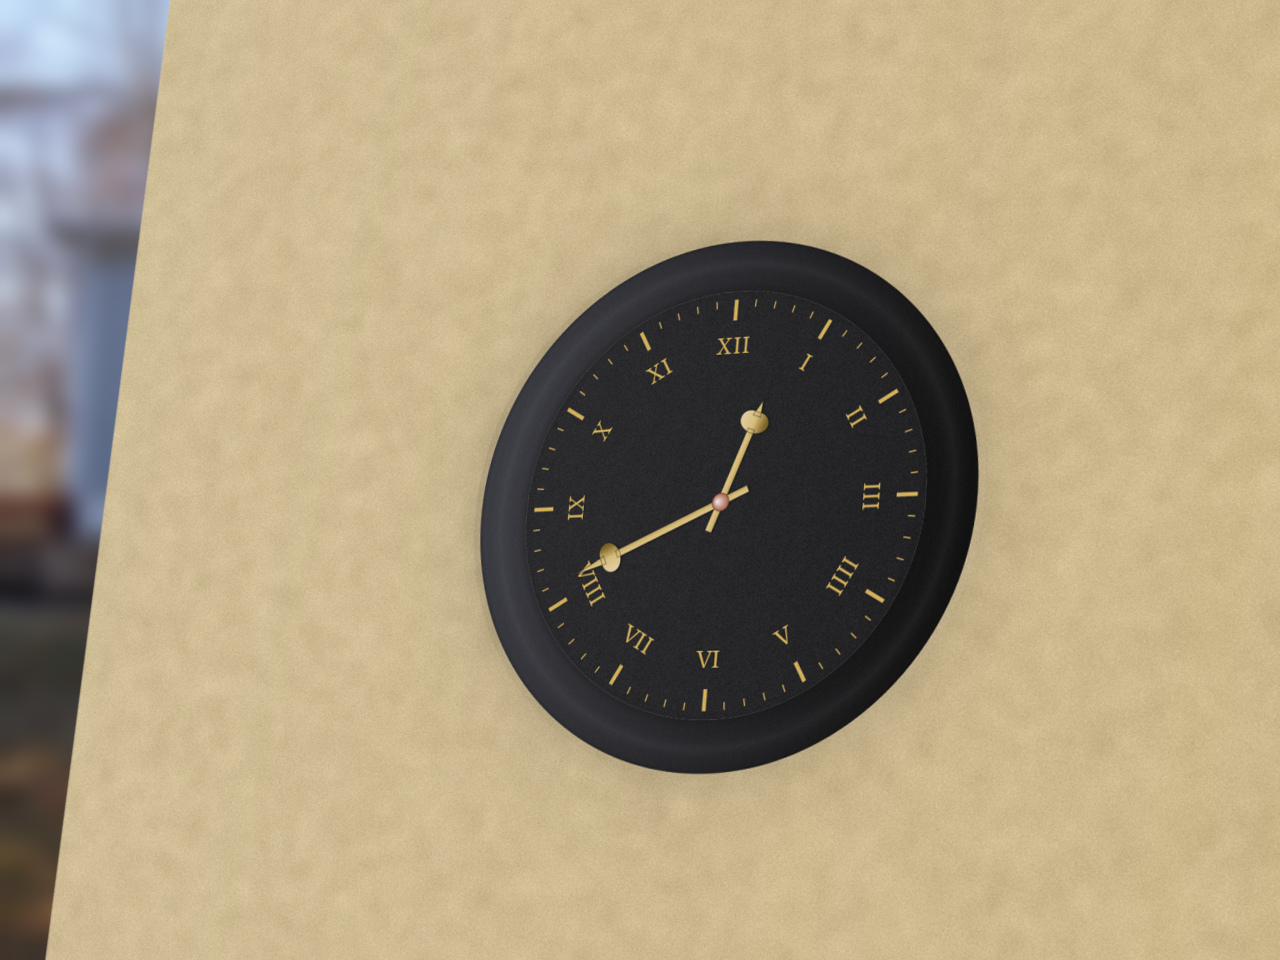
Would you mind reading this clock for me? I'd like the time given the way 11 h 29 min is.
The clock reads 12 h 41 min
